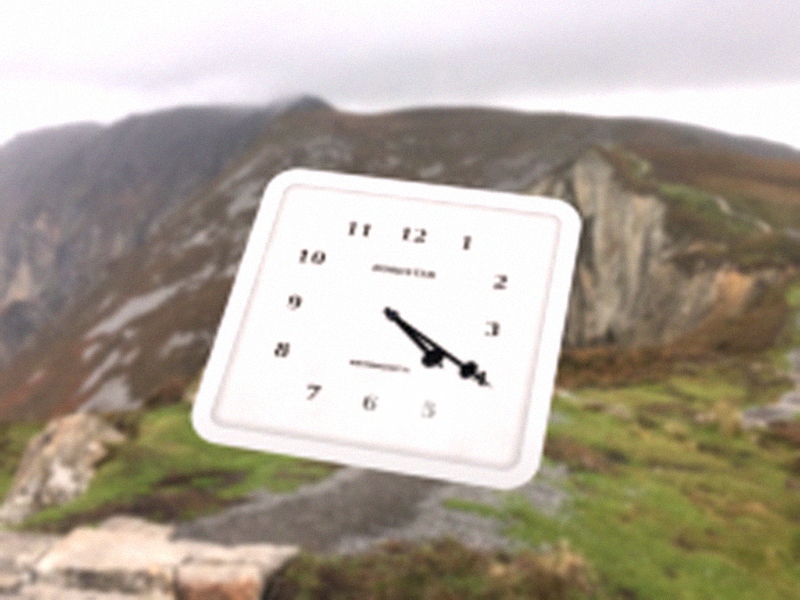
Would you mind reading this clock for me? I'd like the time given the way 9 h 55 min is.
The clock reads 4 h 20 min
